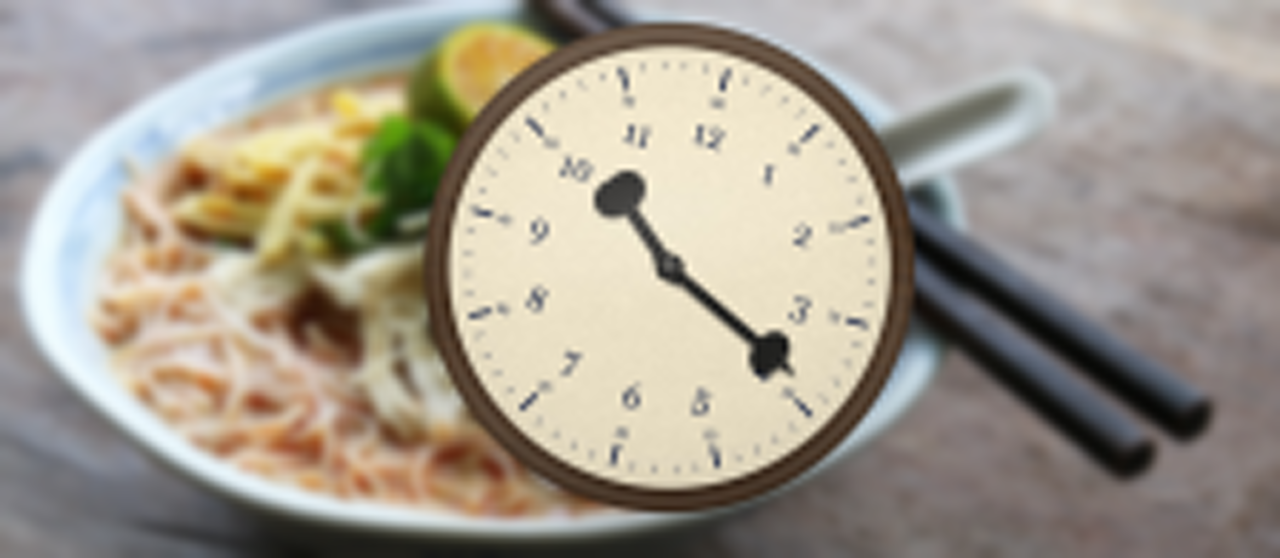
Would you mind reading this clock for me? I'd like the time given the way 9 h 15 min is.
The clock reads 10 h 19 min
